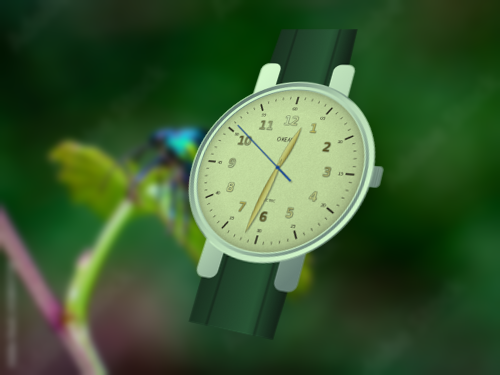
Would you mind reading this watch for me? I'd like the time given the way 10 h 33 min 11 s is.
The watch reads 12 h 31 min 51 s
